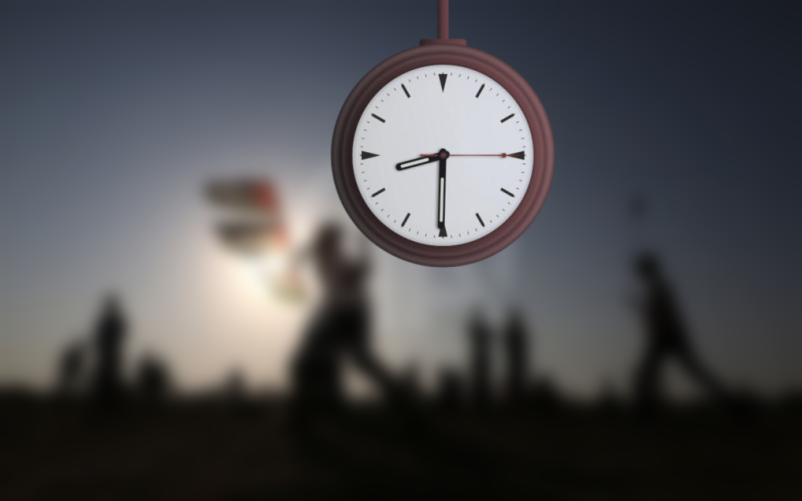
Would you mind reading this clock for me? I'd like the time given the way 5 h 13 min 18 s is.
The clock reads 8 h 30 min 15 s
